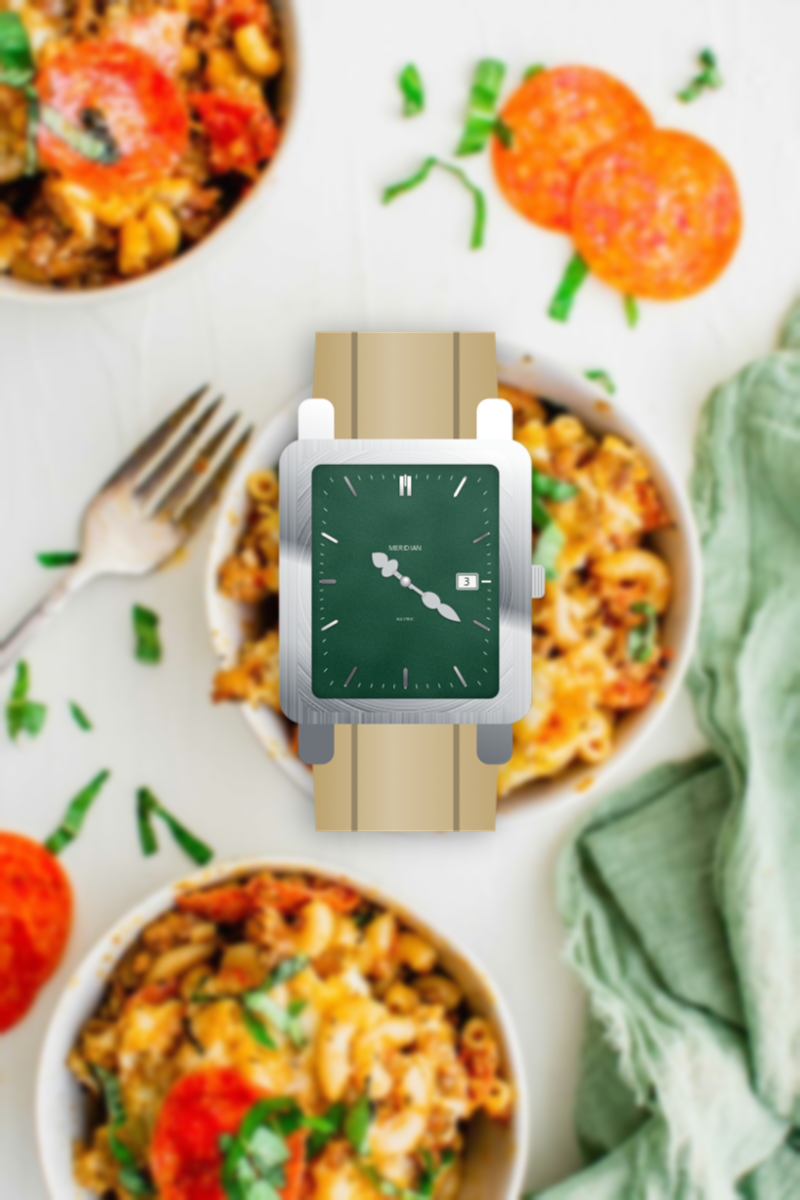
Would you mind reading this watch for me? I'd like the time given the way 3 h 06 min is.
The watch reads 10 h 21 min
